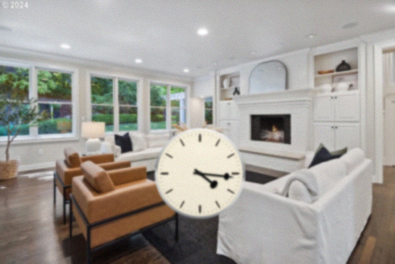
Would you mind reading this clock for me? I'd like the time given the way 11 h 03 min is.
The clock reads 4 h 16 min
